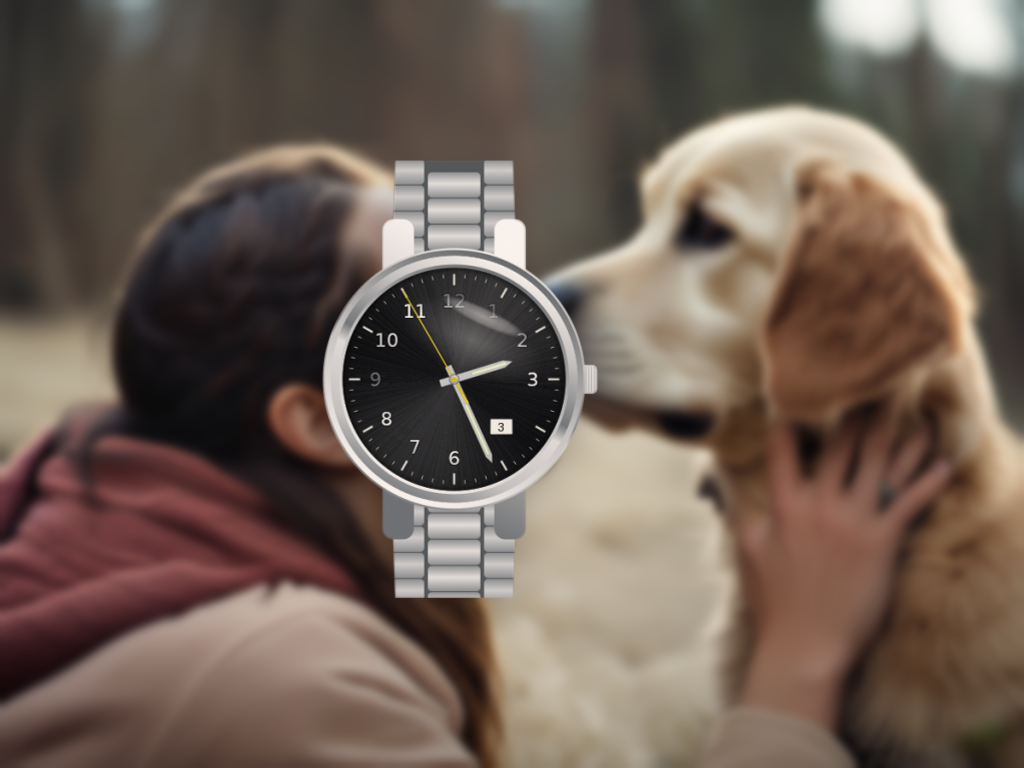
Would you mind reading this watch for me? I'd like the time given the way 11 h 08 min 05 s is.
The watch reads 2 h 25 min 55 s
